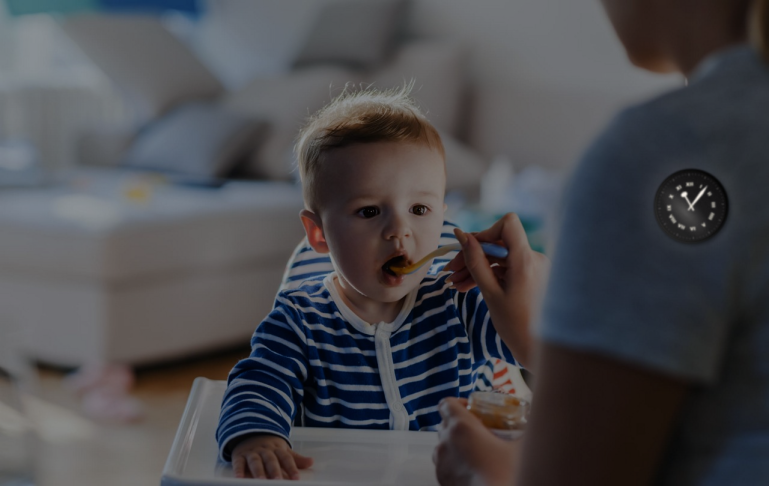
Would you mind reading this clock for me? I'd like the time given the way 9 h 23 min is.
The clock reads 11 h 07 min
